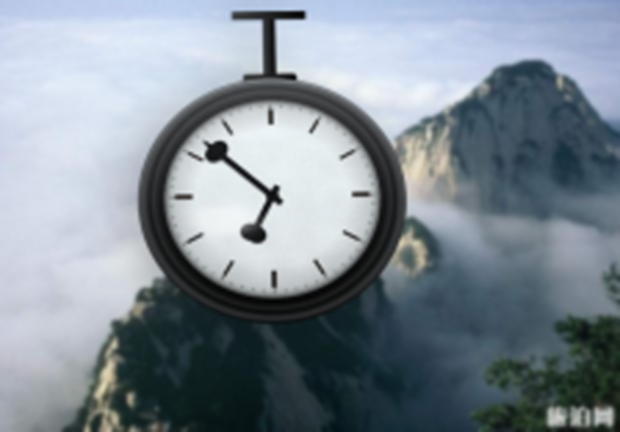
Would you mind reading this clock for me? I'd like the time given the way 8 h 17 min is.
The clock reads 6 h 52 min
